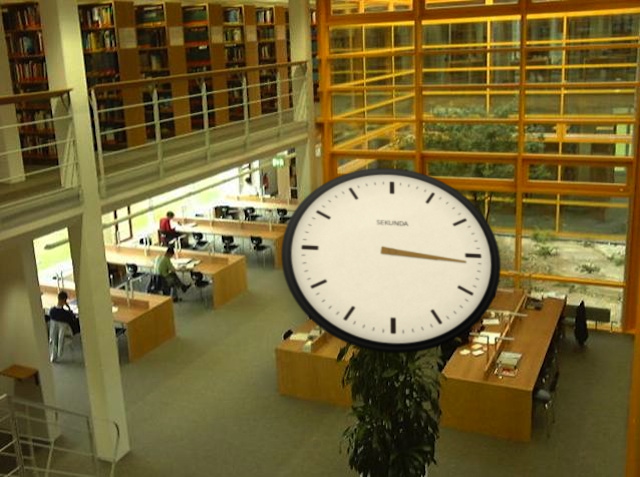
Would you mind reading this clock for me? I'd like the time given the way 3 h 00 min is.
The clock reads 3 h 16 min
